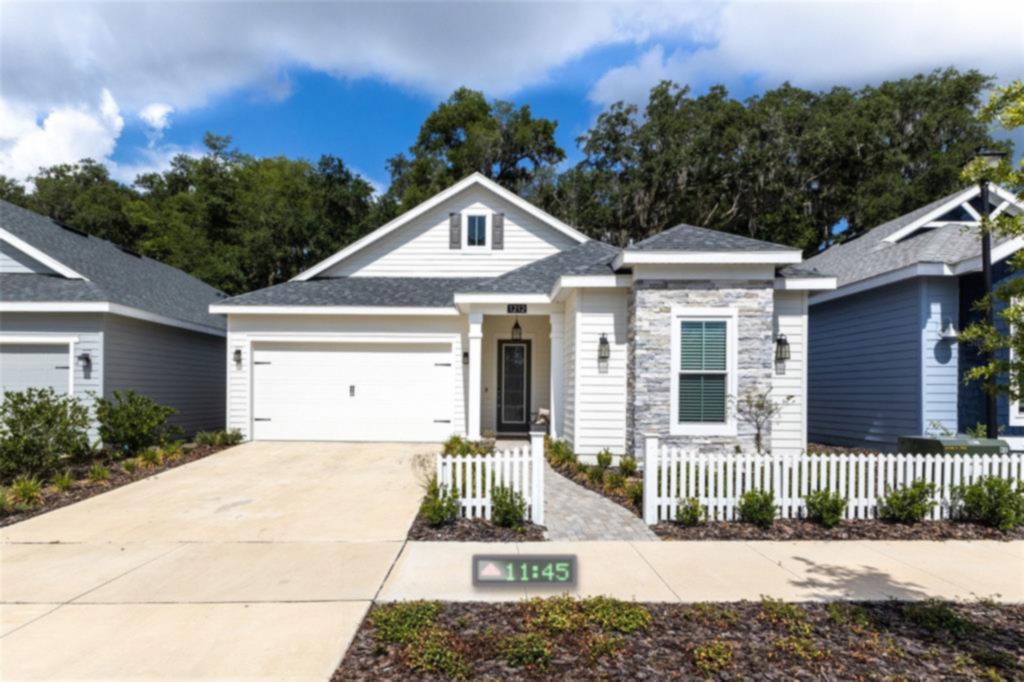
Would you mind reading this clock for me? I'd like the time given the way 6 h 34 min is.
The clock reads 11 h 45 min
